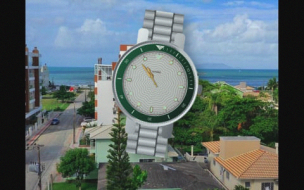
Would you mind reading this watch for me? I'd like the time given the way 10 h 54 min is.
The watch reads 10 h 53 min
